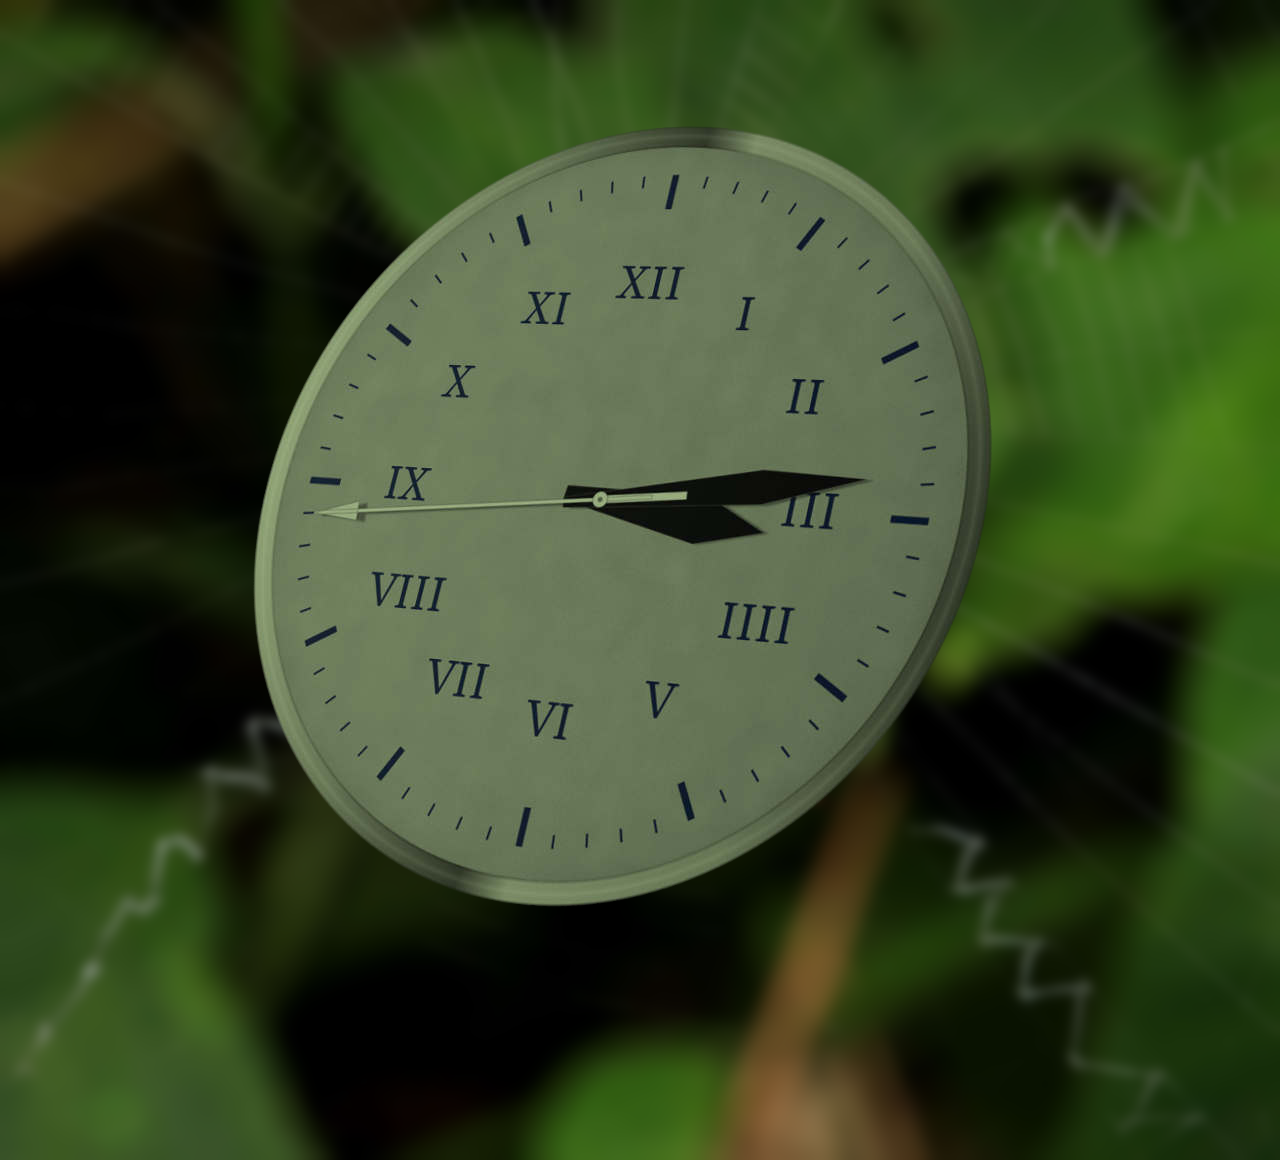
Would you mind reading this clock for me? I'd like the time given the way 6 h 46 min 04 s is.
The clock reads 3 h 13 min 44 s
